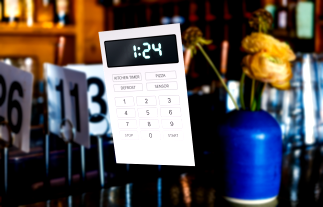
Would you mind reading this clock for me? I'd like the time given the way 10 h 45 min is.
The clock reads 1 h 24 min
